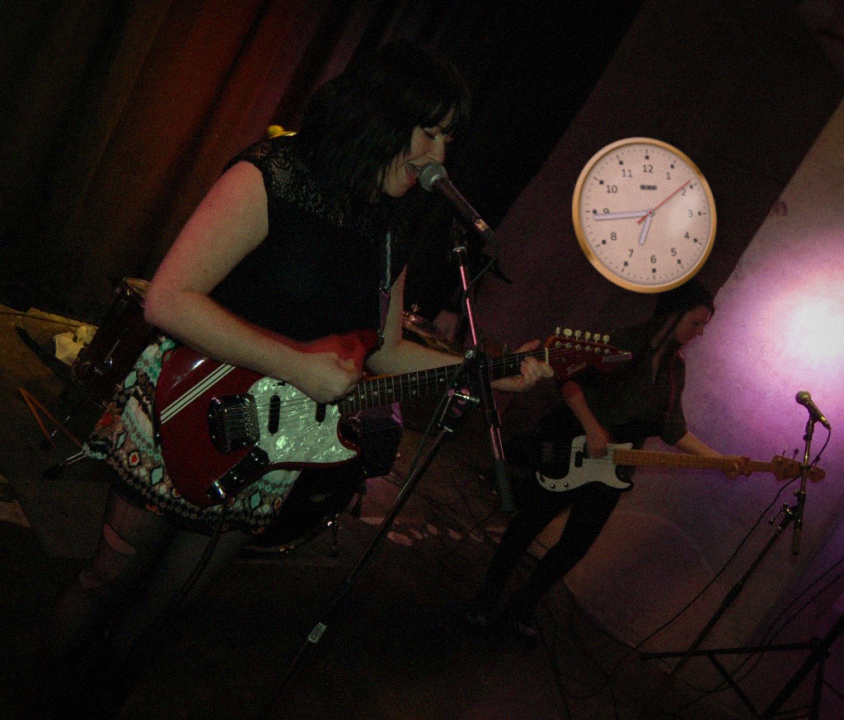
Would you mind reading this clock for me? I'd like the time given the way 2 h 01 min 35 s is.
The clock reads 6 h 44 min 09 s
